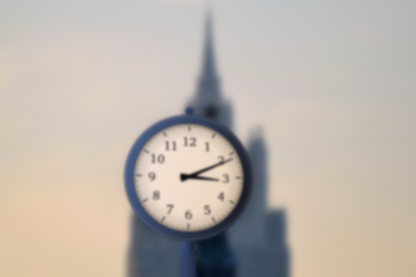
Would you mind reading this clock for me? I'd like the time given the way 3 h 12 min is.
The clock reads 3 h 11 min
